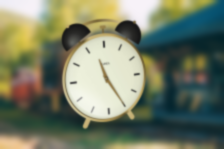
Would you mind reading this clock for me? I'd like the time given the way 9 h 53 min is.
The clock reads 11 h 25 min
